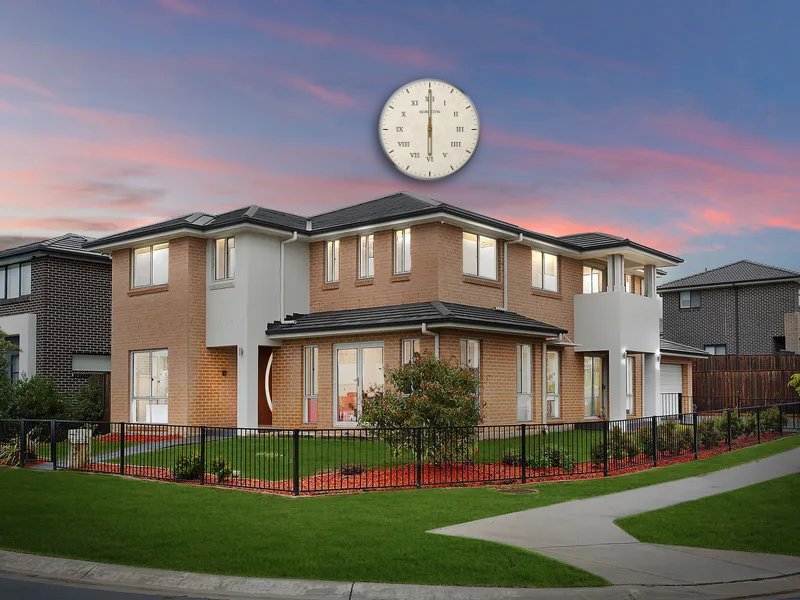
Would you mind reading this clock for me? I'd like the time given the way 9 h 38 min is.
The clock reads 6 h 00 min
